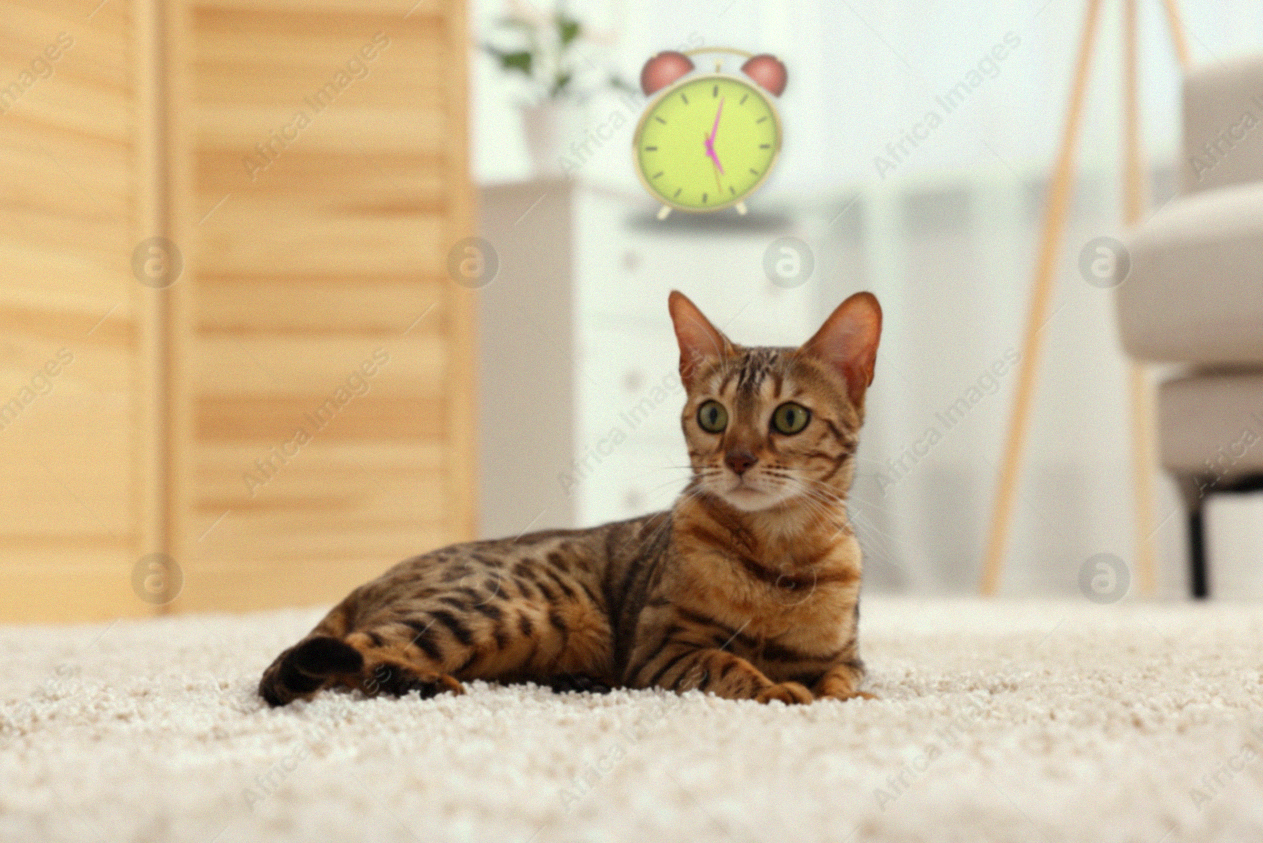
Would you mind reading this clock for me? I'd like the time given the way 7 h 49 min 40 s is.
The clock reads 5 h 01 min 27 s
